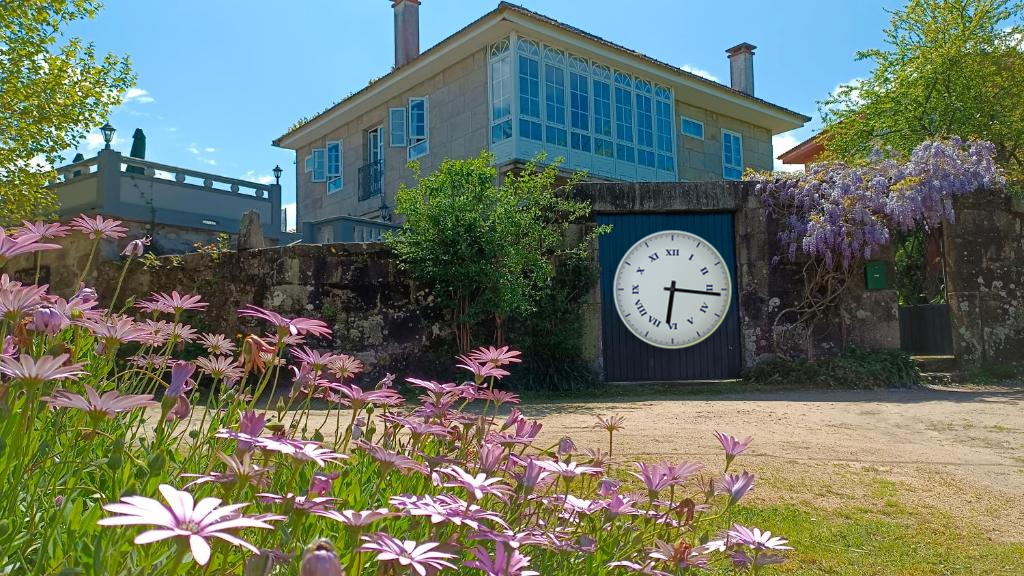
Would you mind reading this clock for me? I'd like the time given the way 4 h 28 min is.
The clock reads 6 h 16 min
